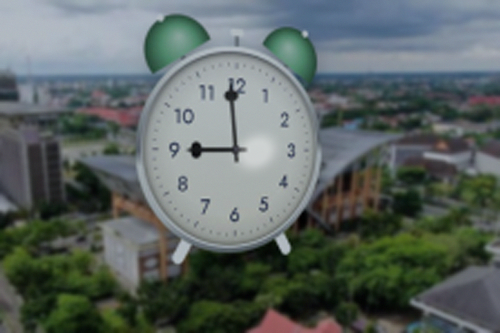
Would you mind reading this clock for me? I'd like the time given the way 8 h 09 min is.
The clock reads 8 h 59 min
